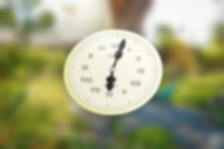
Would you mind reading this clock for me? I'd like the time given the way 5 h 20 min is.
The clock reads 6 h 02 min
